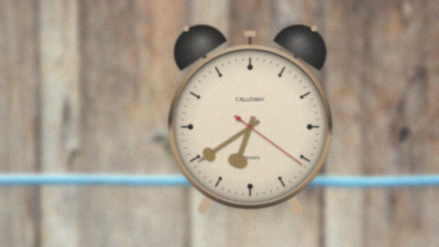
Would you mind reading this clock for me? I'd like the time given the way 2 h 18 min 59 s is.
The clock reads 6 h 39 min 21 s
